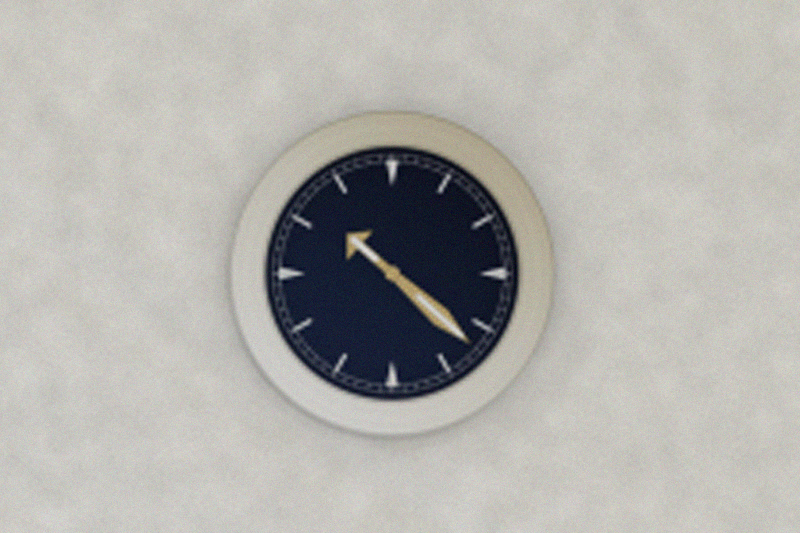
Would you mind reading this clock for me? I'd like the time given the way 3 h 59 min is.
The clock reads 10 h 22 min
